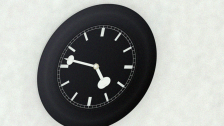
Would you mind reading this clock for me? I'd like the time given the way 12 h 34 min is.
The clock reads 4 h 47 min
